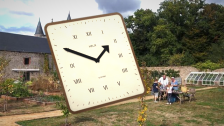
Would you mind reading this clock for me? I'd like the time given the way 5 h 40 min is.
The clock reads 1 h 50 min
